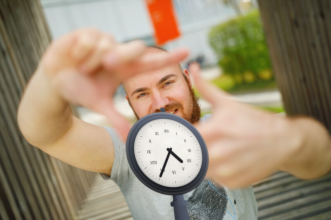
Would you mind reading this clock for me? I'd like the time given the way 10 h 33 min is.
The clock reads 4 h 35 min
